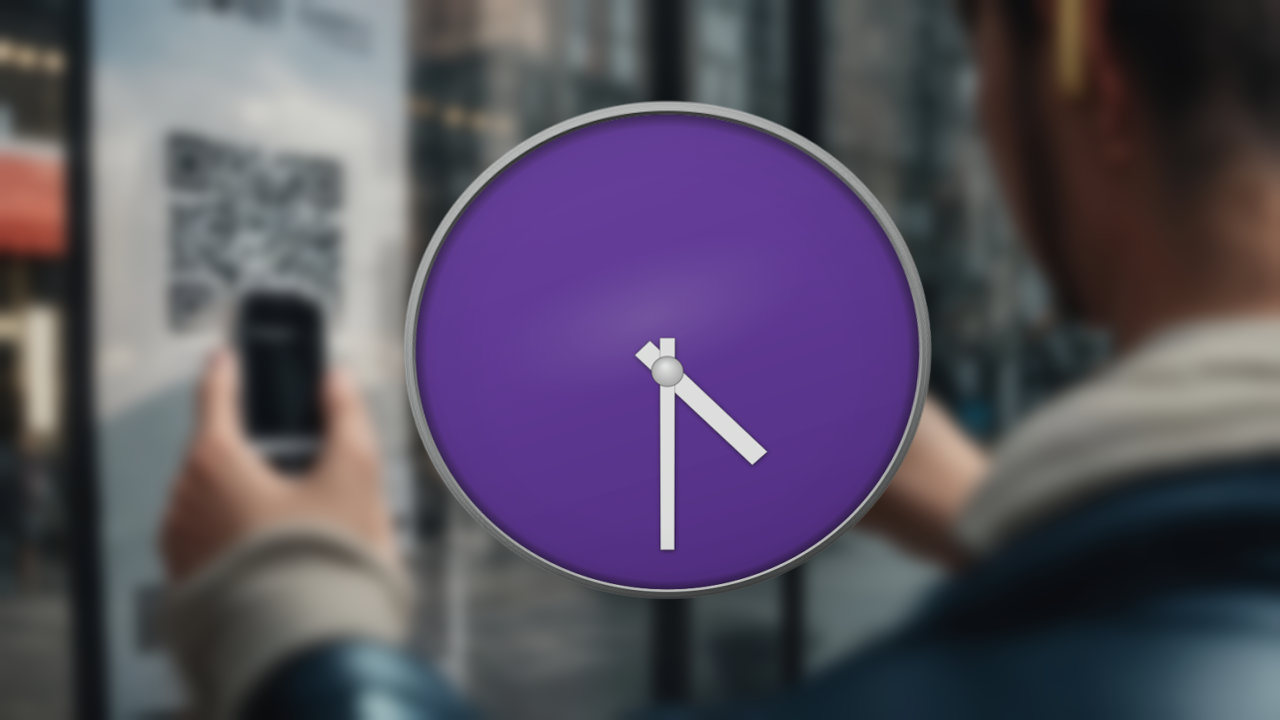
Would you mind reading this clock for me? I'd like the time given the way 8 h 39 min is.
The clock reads 4 h 30 min
